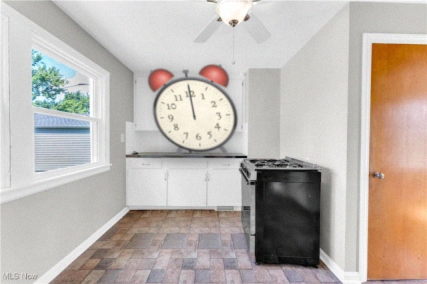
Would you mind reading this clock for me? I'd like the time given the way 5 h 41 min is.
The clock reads 12 h 00 min
